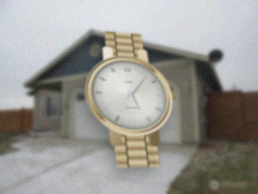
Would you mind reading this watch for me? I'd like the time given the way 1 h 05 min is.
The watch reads 5 h 07 min
